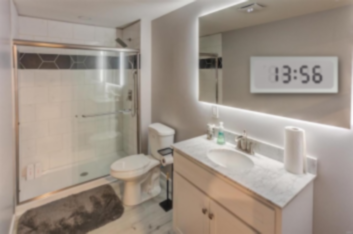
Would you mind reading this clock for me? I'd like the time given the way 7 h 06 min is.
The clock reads 13 h 56 min
